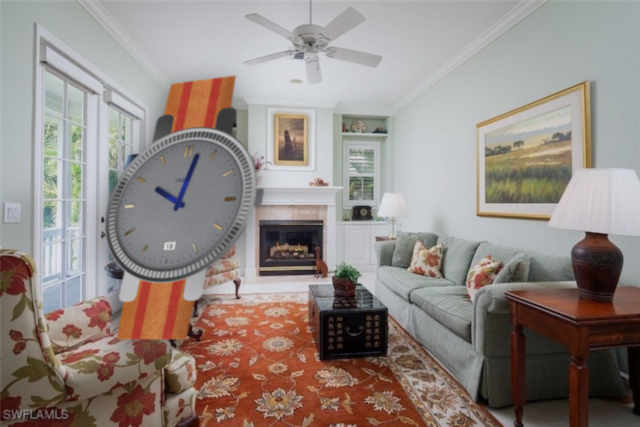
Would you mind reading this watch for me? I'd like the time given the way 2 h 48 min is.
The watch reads 10 h 02 min
